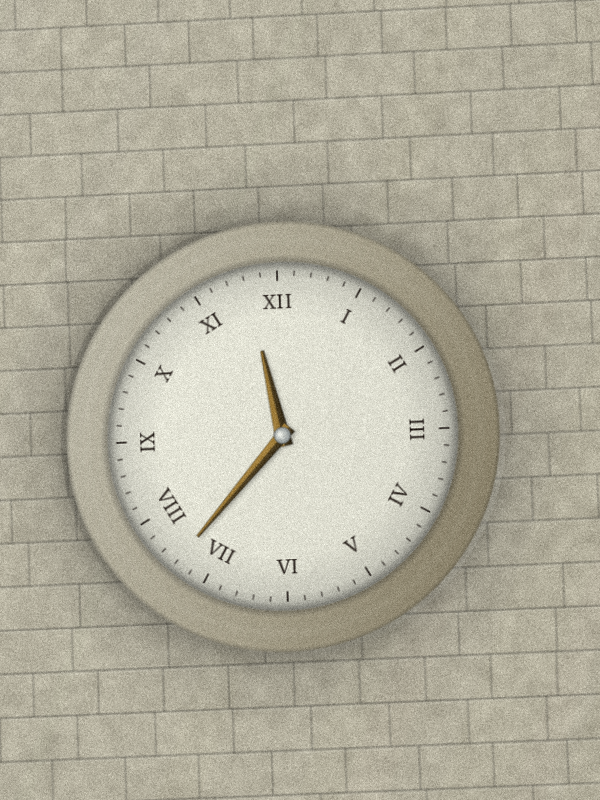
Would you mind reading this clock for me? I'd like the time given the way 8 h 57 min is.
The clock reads 11 h 37 min
